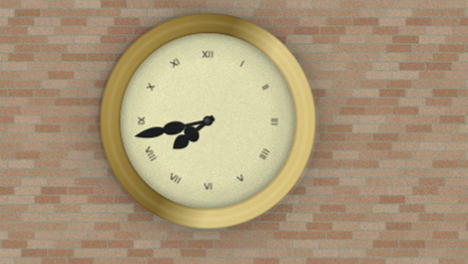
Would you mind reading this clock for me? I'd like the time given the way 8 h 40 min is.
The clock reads 7 h 43 min
